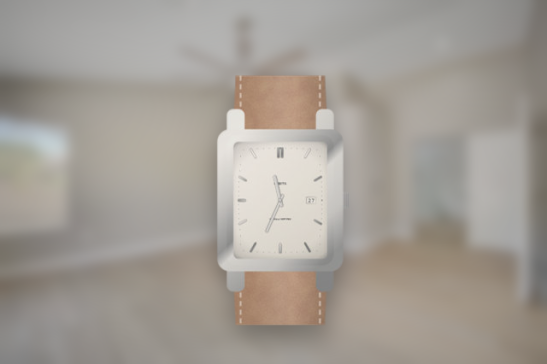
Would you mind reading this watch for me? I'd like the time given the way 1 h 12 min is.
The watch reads 11 h 34 min
